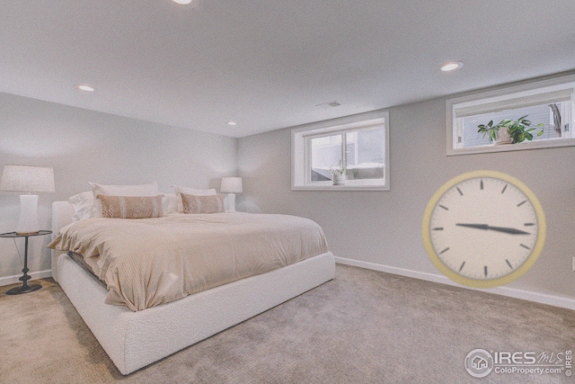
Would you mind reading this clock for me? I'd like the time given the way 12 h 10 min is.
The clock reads 9 h 17 min
